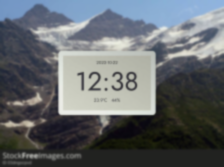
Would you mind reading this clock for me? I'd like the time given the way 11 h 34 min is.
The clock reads 12 h 38 min
